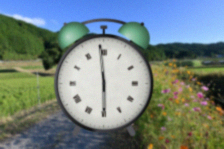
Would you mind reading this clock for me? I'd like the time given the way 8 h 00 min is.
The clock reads 5 h 59 min
